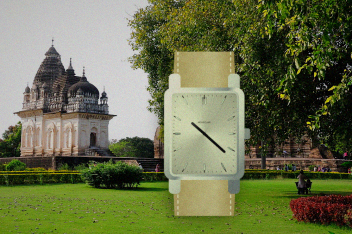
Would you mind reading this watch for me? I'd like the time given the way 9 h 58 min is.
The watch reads 10 h 22 min
